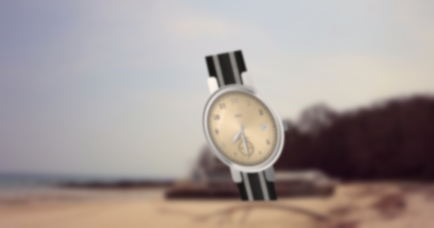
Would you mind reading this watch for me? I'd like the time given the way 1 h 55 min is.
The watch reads 7 h 30 min
